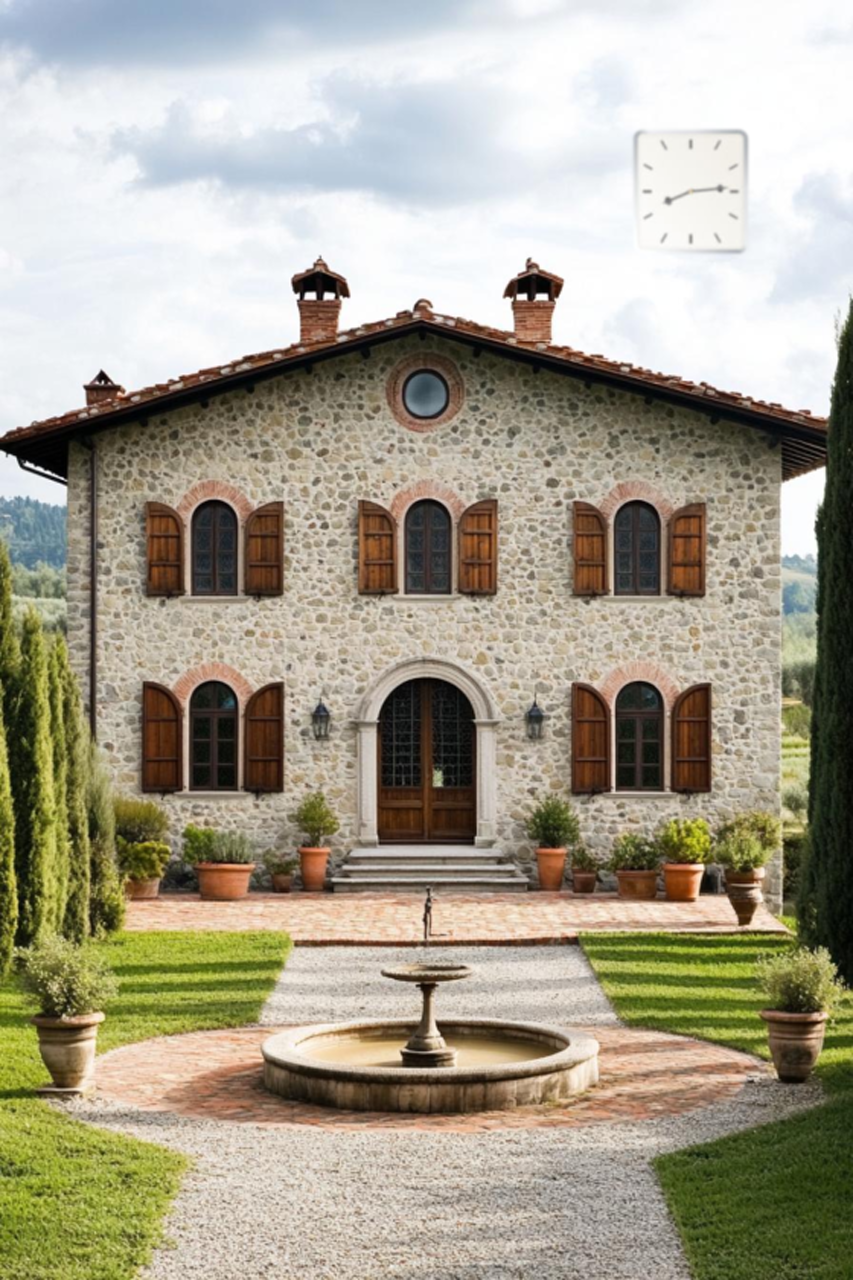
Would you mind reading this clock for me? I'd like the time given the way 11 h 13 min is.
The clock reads 8 h 14 min
